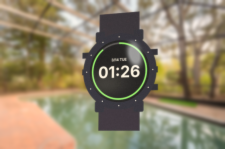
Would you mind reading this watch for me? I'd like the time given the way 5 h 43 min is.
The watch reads 1 h 26 min
